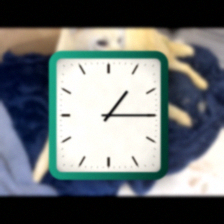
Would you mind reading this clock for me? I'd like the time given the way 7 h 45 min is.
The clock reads 1 h 15 min
